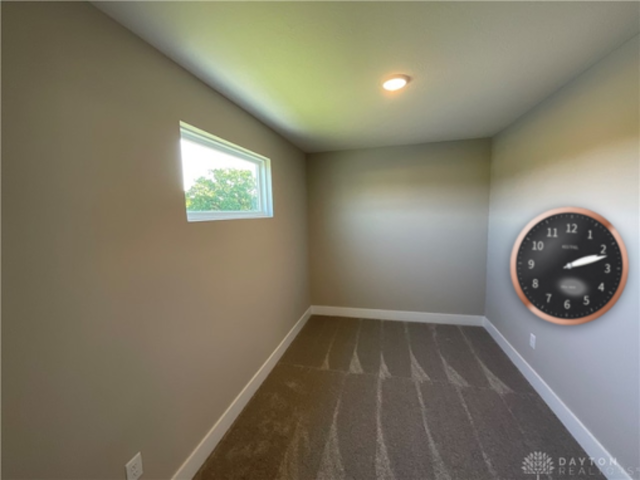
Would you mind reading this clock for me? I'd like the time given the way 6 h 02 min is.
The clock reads 2 h 12 min
